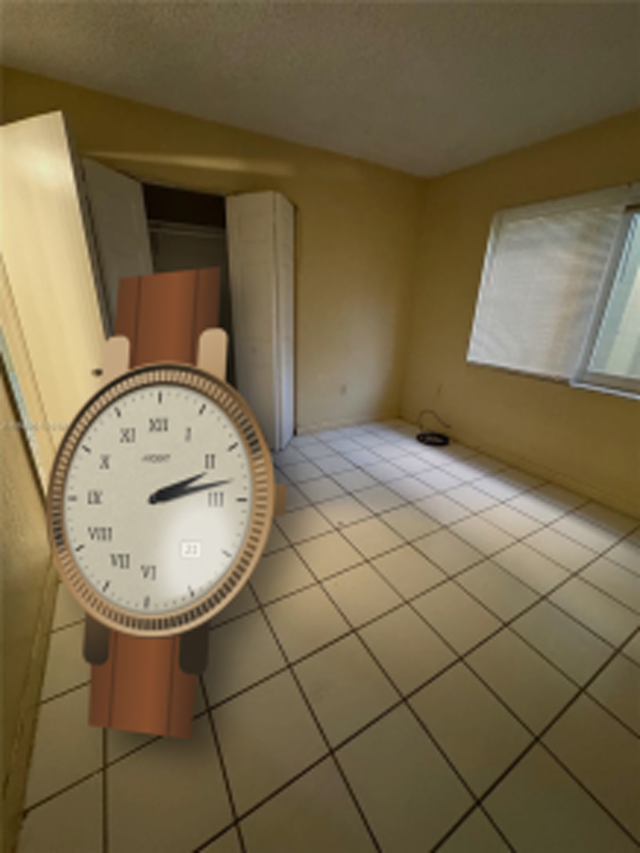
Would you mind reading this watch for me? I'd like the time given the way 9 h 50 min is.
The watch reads 2 h 13 min
